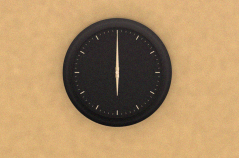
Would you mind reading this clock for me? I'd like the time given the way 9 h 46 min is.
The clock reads 6 h 00 min
